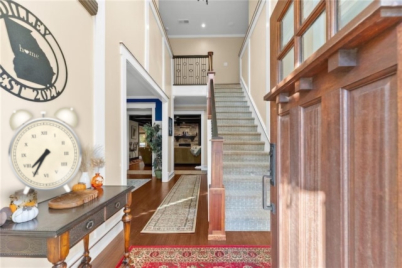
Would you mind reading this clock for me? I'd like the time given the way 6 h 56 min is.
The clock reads 7 h 35 min
